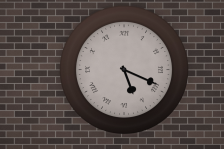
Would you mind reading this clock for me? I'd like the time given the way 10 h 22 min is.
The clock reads 5 h 19 min
